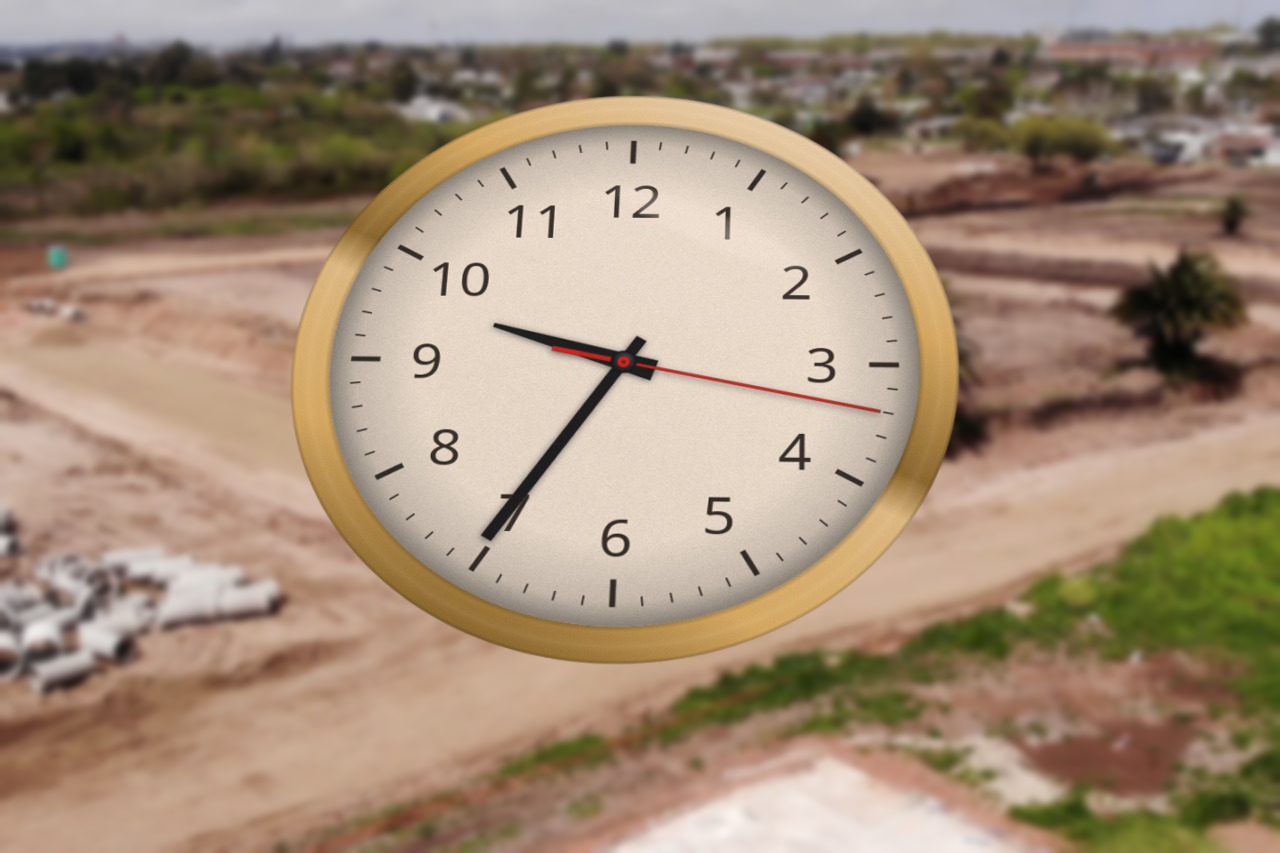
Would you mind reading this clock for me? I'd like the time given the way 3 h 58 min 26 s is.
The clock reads 9 h 35 min 17 s
